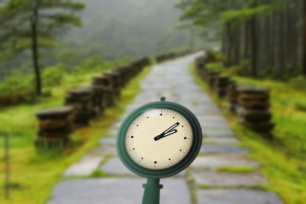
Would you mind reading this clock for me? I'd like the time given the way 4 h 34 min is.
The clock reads 2 h 08 min
